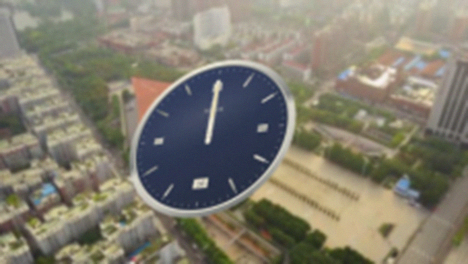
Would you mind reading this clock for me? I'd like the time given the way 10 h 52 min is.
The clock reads 12 h 00 min
